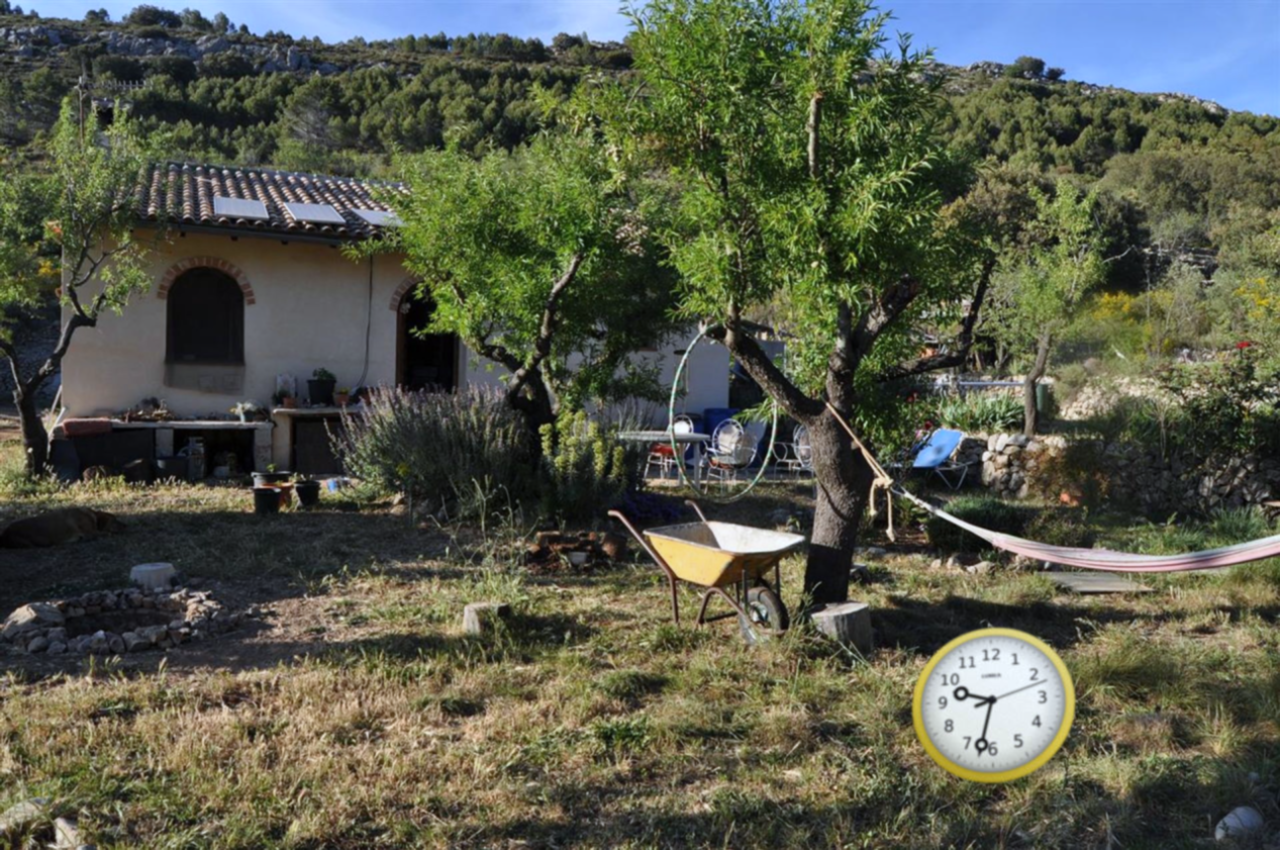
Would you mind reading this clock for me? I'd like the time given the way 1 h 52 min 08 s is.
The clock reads 9 h 32 min 12 s
